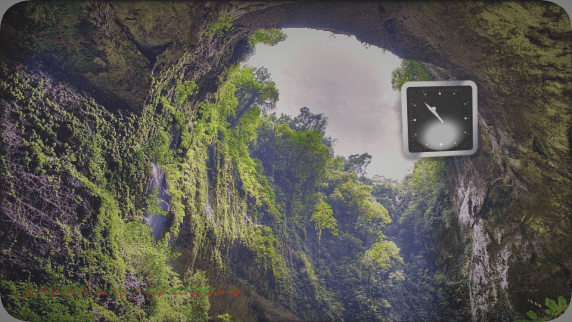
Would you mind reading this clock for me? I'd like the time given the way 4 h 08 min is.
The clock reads 10 h 53 min
